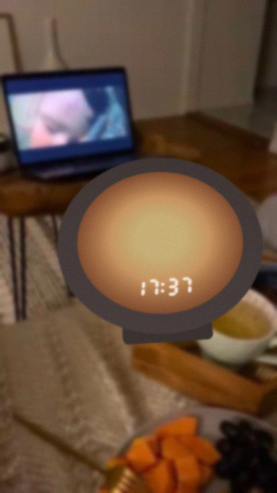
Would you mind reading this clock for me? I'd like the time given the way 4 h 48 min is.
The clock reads 17 h 37 min
